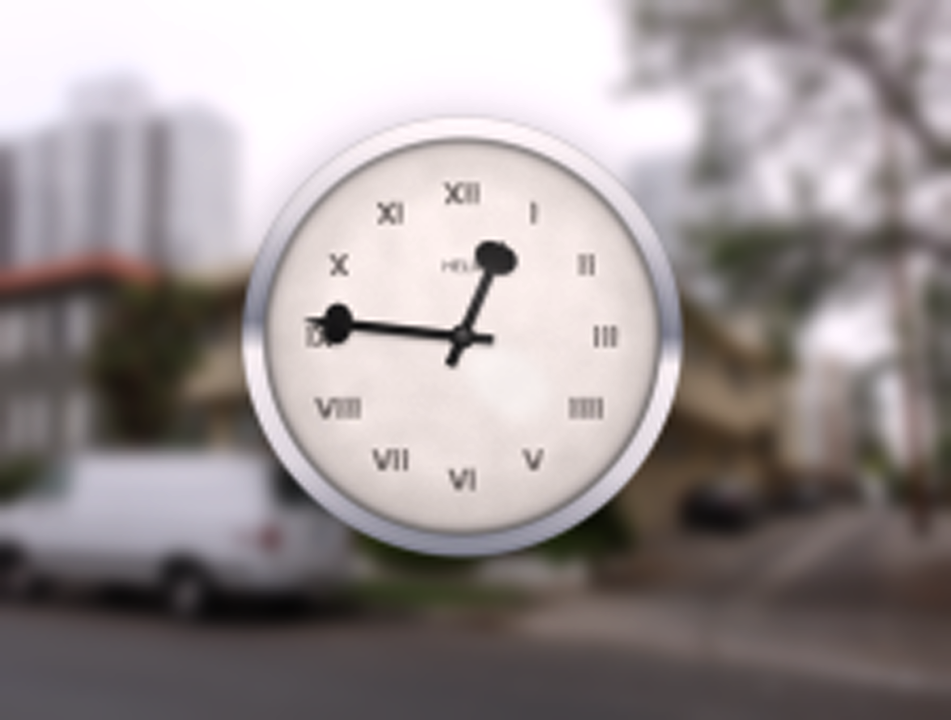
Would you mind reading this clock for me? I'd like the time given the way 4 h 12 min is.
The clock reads 12 h 46 min
